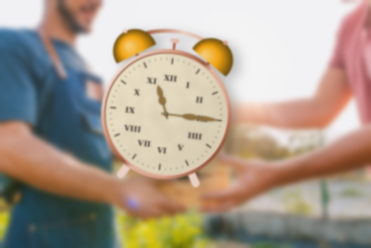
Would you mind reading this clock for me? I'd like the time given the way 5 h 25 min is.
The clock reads 11 h 15 min
